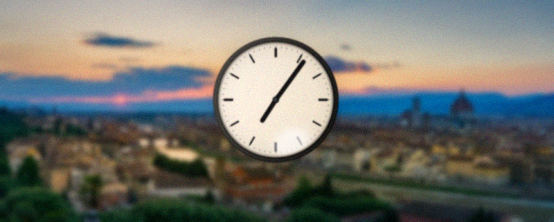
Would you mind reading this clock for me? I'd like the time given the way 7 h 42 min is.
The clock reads 7 h 06 min
